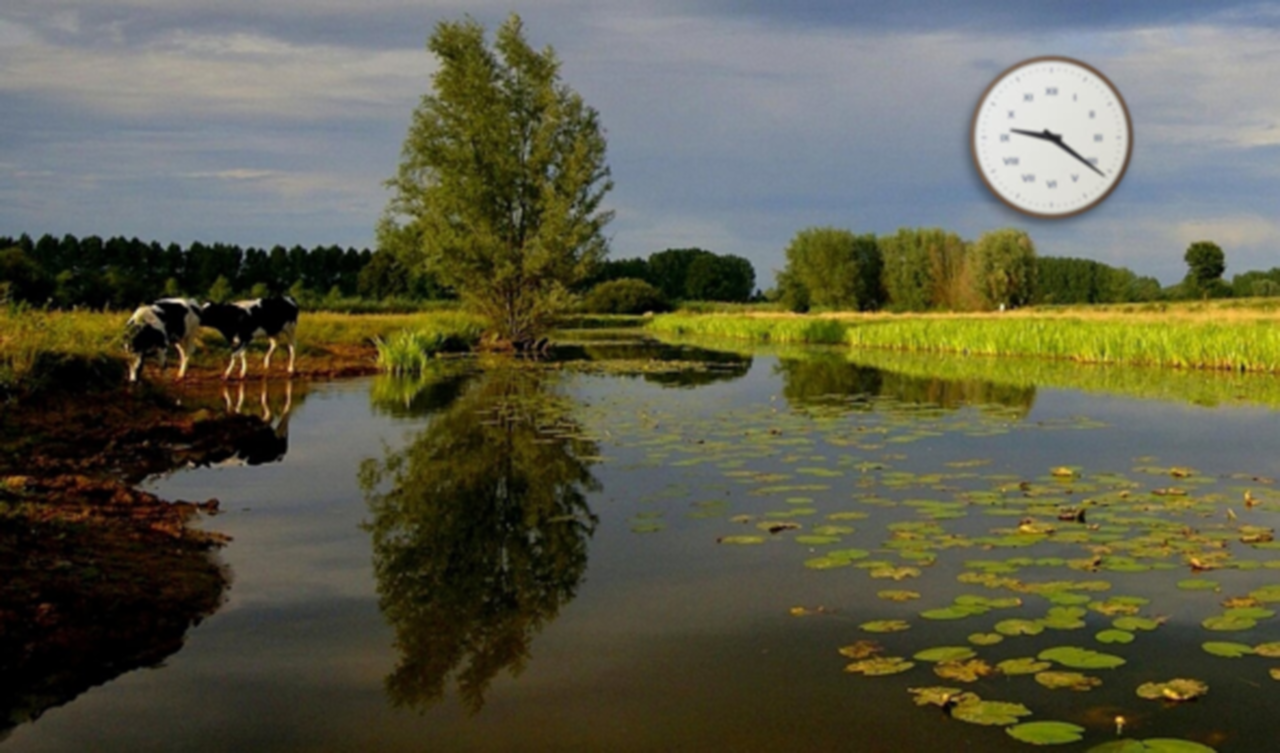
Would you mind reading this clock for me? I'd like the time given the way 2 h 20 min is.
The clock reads 9 h 21 min
